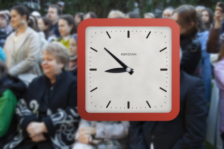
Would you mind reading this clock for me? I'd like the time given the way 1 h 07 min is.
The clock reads 8 h 52 min
